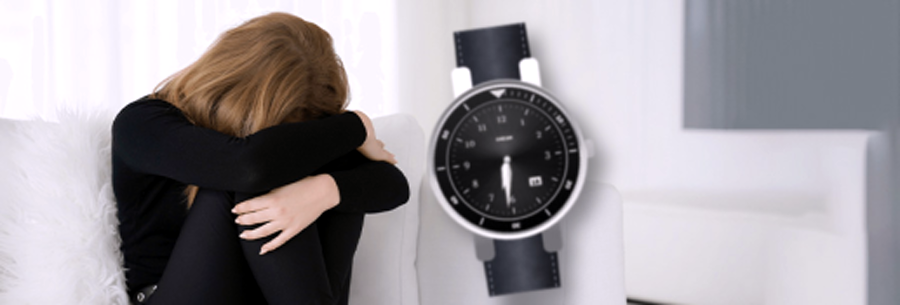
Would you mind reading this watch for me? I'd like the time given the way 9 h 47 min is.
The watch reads 6 h 31 min
